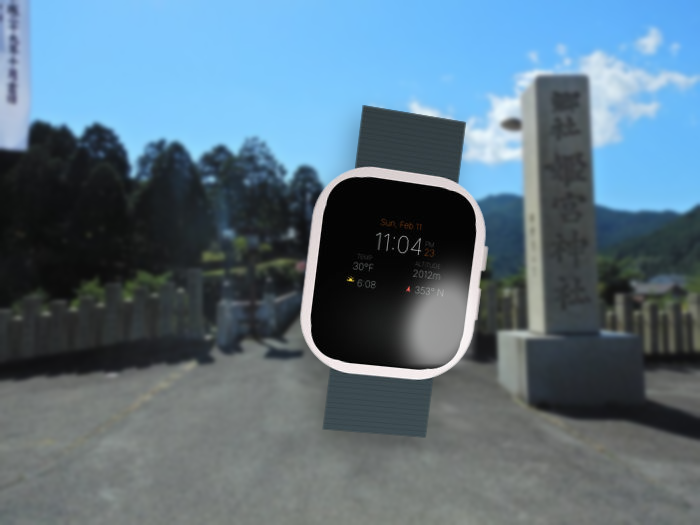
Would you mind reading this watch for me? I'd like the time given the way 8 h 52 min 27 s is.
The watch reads 11 h 04 min 23 s
